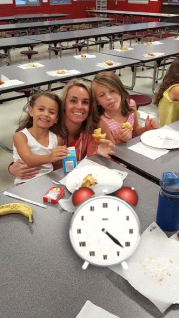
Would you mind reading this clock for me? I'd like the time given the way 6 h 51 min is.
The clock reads 4 h 22 min
